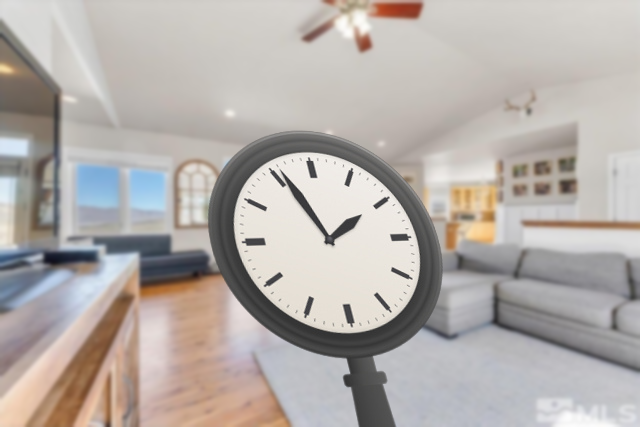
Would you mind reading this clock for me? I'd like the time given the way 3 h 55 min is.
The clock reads 1 h 56 min
